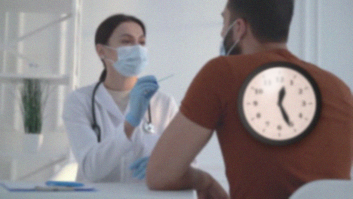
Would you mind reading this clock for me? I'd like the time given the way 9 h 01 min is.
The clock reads 12 h 26 min
